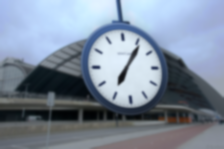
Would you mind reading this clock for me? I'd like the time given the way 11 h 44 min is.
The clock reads 7 h 06 min
